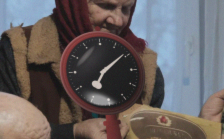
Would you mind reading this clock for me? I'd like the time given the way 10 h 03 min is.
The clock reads 7 h 09 min
